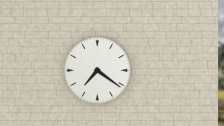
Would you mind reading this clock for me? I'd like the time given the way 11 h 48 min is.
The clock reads 7 h 21 min
